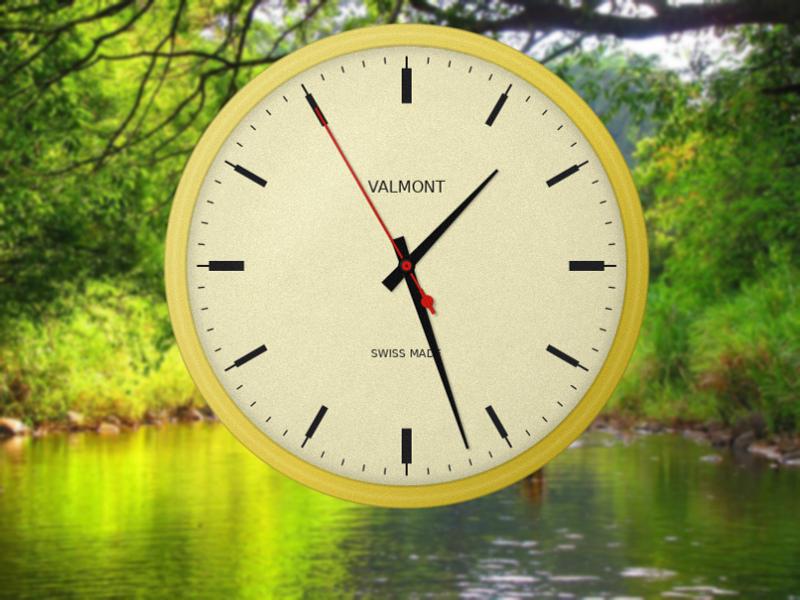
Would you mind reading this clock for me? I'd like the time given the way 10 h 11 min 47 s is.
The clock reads 1 h 26 min 55 s
